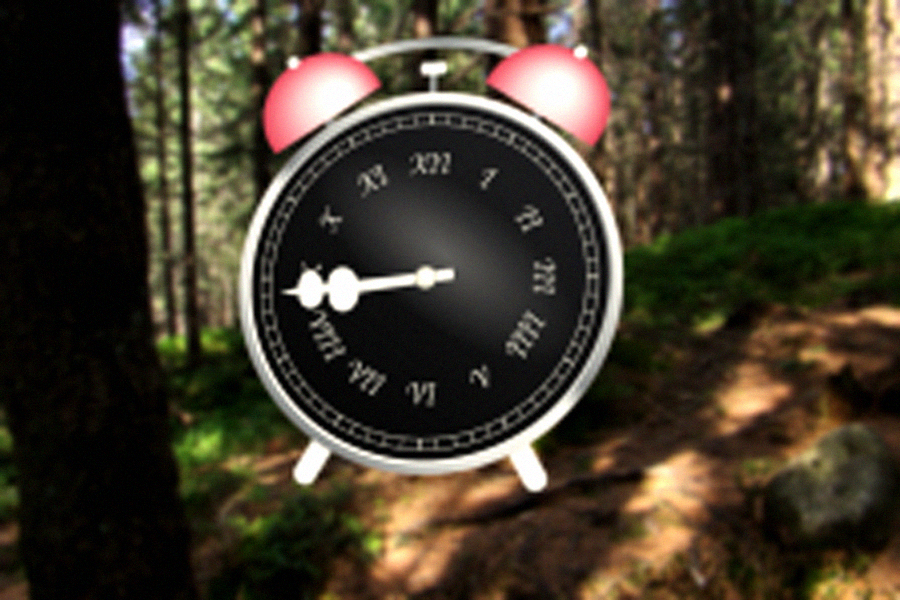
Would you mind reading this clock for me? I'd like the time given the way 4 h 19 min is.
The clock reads 8 h 44 min
